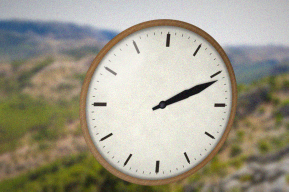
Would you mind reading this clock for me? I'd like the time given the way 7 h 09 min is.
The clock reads 2 h 11 min
